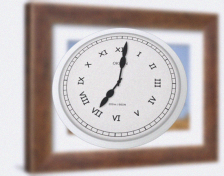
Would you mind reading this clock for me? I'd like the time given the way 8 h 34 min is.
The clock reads 7 h 01 min
